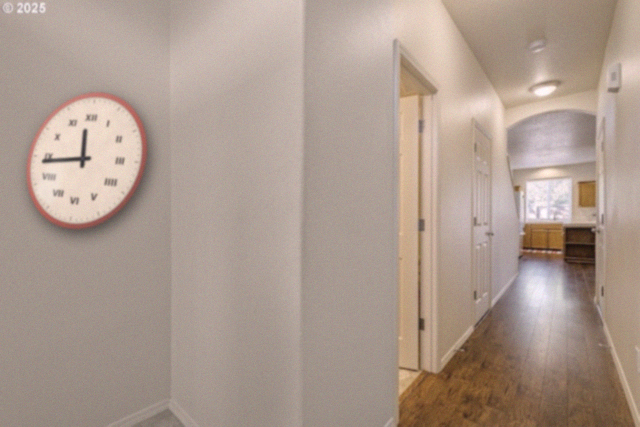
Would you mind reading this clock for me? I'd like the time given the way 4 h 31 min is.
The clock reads 11 h 44 min
